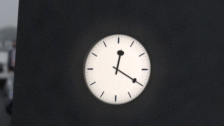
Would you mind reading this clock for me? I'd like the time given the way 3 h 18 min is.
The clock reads 12 h 20 min
